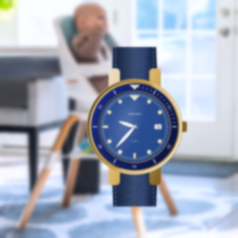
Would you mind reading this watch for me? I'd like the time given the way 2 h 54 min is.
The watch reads 9 h 37 min
